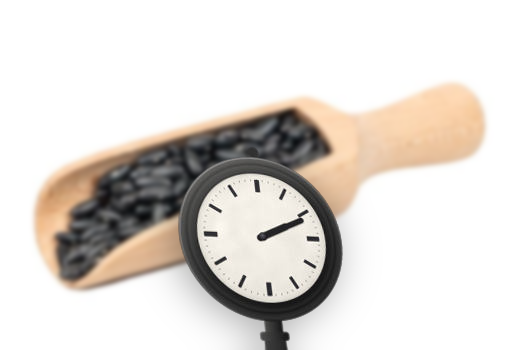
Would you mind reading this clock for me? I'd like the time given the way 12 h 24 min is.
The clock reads 2 h 11 min
